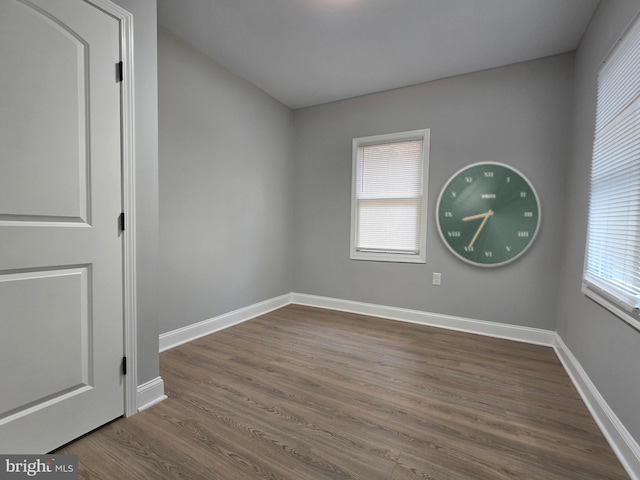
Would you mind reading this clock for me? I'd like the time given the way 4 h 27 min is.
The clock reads 8 h 35 min
